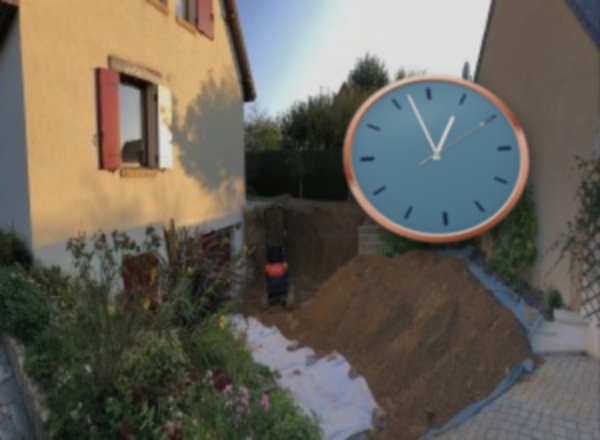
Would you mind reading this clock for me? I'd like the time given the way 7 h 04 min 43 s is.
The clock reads 12 h 57 min 10 s
